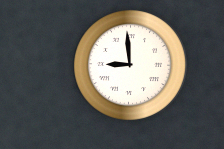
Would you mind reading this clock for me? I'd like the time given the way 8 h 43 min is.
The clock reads 8 h 59 min
